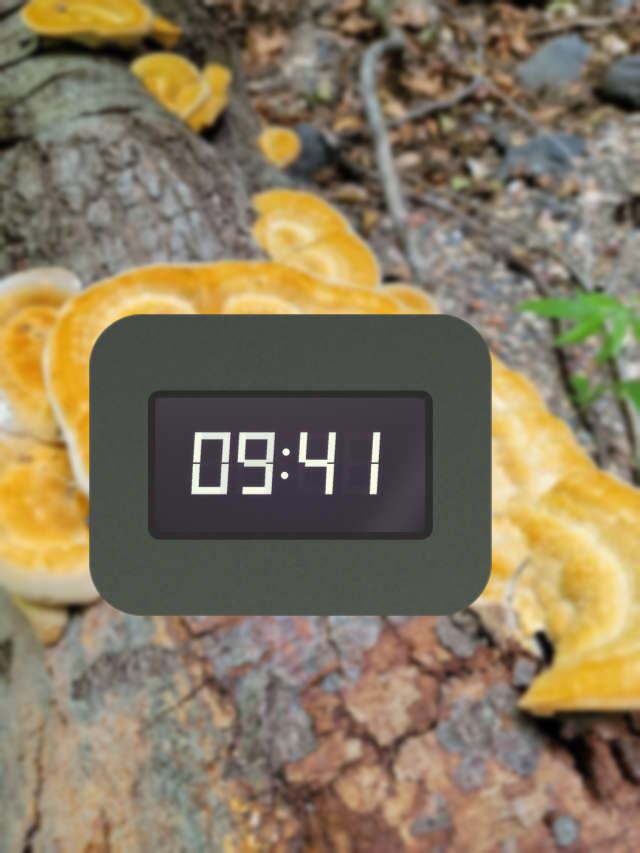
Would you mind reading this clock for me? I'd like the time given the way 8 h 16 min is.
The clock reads 9 h 41 min
